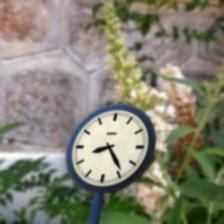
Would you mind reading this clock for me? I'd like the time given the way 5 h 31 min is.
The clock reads 8 h 24 min
